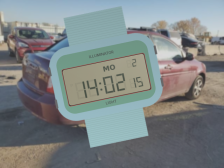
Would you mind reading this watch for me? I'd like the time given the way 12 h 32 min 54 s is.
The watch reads 14 h 02 min 15 s
